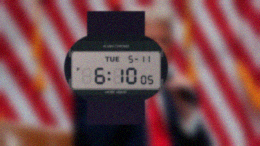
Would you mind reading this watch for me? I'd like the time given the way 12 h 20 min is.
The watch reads 6 h 10 min
